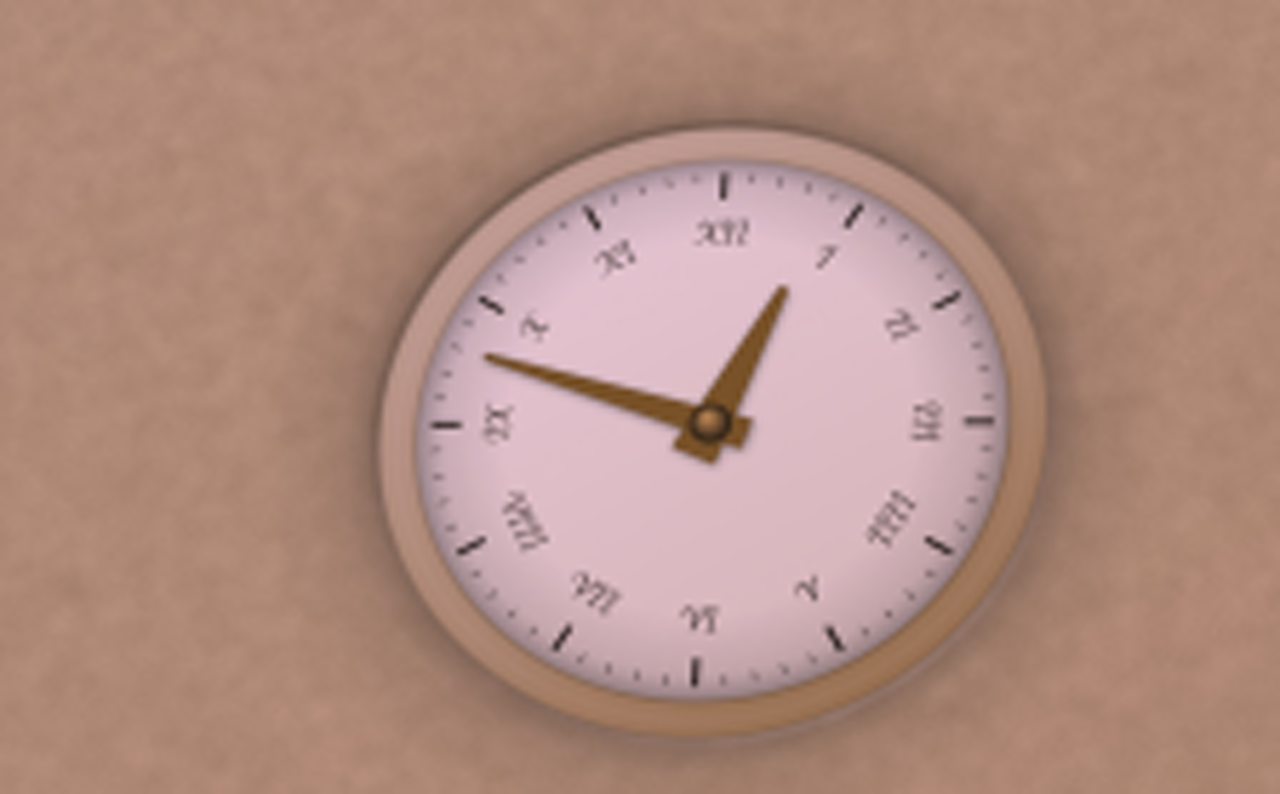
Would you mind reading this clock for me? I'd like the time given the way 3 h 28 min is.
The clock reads 12 h 48 min
